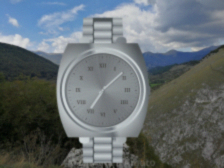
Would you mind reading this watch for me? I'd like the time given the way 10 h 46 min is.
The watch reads 7 h 08 min
